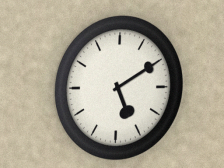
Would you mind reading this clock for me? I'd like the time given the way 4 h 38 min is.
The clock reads 5 h 10 min
